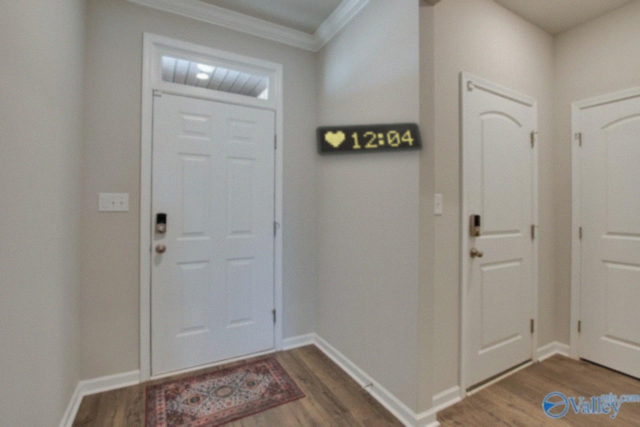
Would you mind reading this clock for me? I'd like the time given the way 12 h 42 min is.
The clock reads 12 h 04 min
